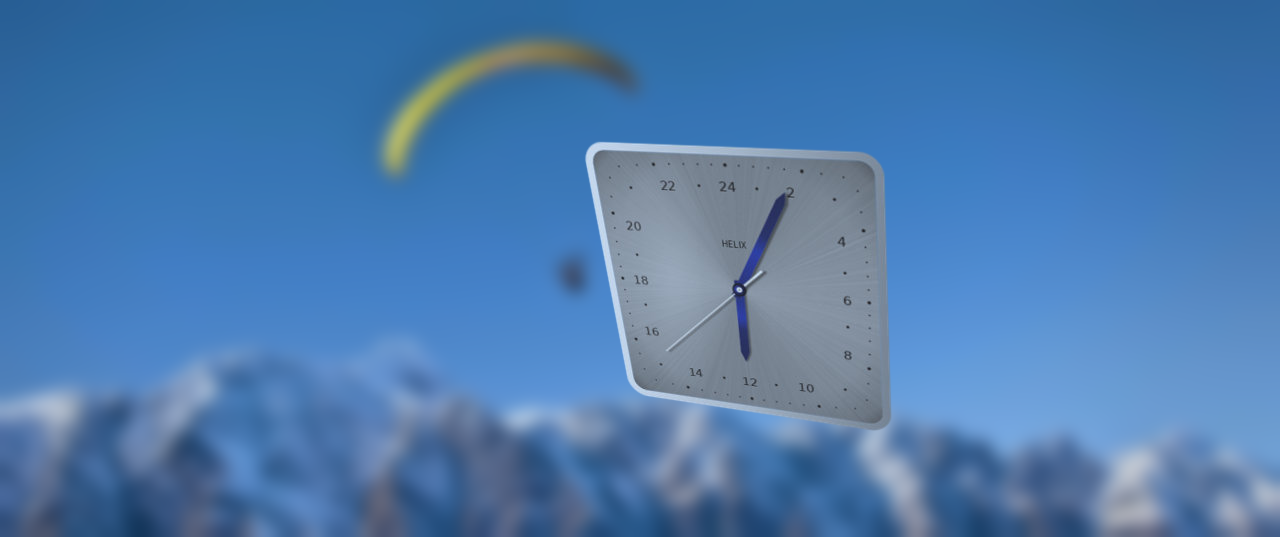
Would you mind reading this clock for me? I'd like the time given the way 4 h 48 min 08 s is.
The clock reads 12 h 04 min 38 s
